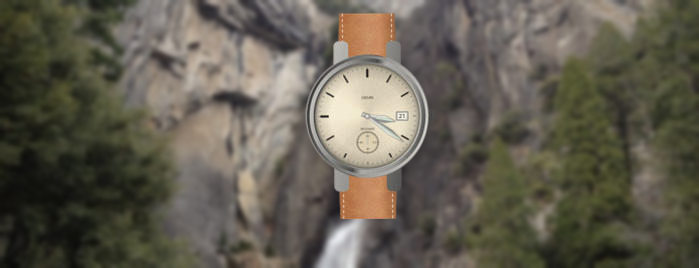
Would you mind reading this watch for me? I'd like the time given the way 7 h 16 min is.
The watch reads 3 h 21 min
